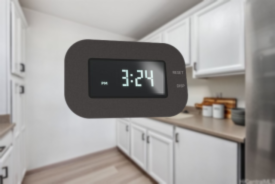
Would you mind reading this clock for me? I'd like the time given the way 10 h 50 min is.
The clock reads 3 h 24 min
